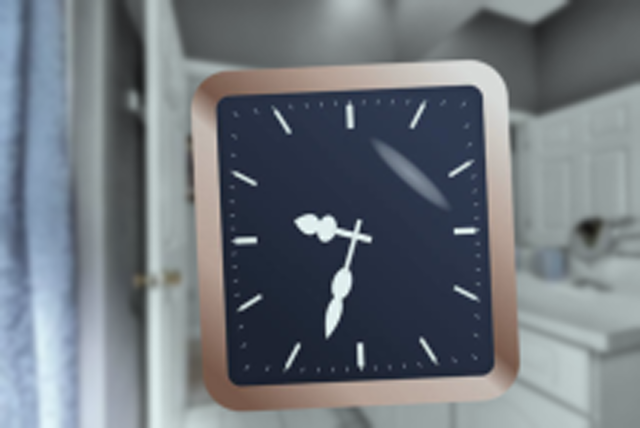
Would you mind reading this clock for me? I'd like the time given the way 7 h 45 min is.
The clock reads 9 h 33 min
